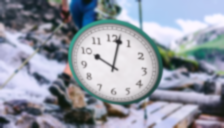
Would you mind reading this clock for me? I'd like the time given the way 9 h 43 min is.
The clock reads 10 h 02 min
